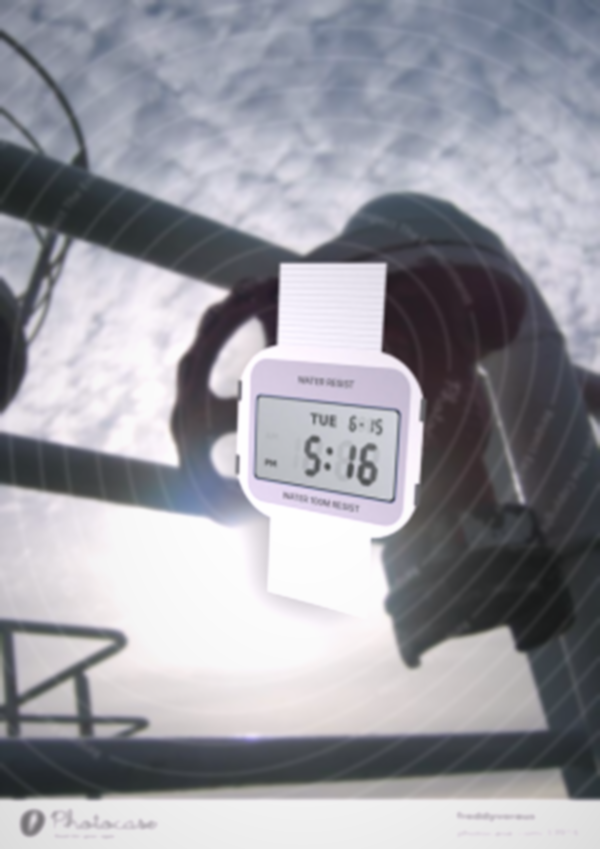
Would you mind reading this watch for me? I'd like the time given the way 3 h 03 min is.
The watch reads 5 h 16 min
